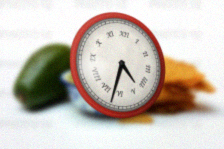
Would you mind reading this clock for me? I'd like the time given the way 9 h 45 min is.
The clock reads 4 h 32 min
